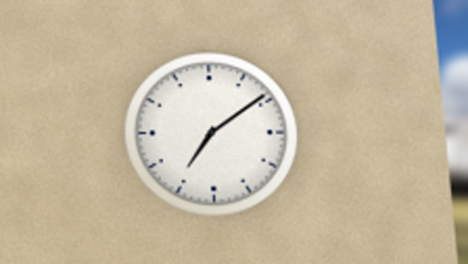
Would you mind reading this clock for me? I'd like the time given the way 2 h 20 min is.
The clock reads 7 h 09 min
